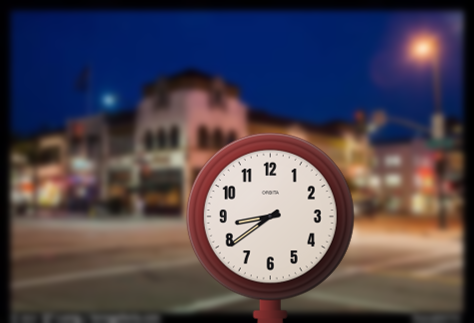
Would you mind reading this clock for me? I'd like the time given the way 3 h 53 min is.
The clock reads 8 h 39 min
